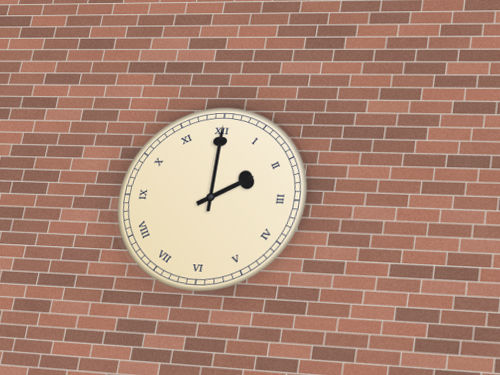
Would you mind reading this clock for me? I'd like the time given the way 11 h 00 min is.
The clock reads 2 h 00 min
